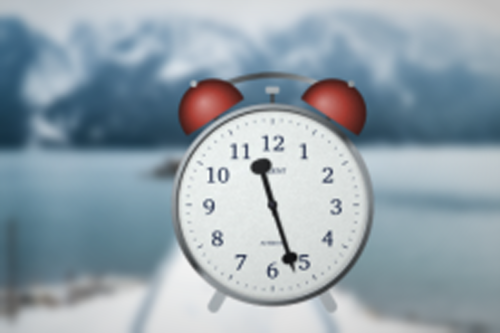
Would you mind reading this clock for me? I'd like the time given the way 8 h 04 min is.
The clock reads 11 h 27 min
